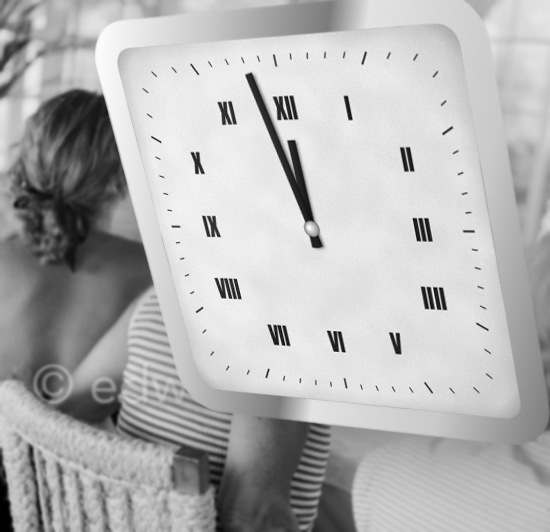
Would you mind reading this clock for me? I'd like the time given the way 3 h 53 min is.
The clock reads 11 h 58 min
